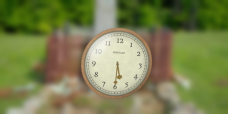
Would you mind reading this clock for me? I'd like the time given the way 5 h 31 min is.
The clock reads 5 h 30 min
